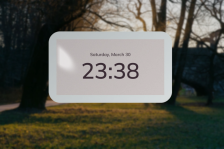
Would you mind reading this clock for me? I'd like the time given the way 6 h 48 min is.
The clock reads 23 h 38 min
